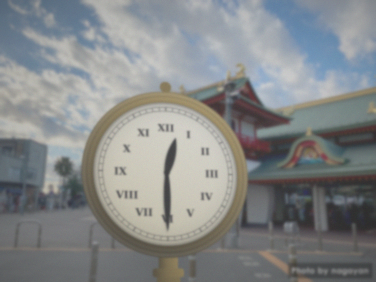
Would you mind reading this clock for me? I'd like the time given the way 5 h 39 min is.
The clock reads 12 h 30 min
